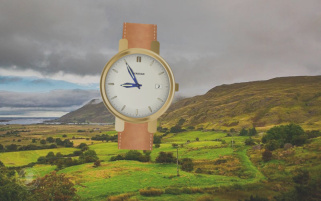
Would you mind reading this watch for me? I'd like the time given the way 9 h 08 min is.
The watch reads 8 h 55 min
